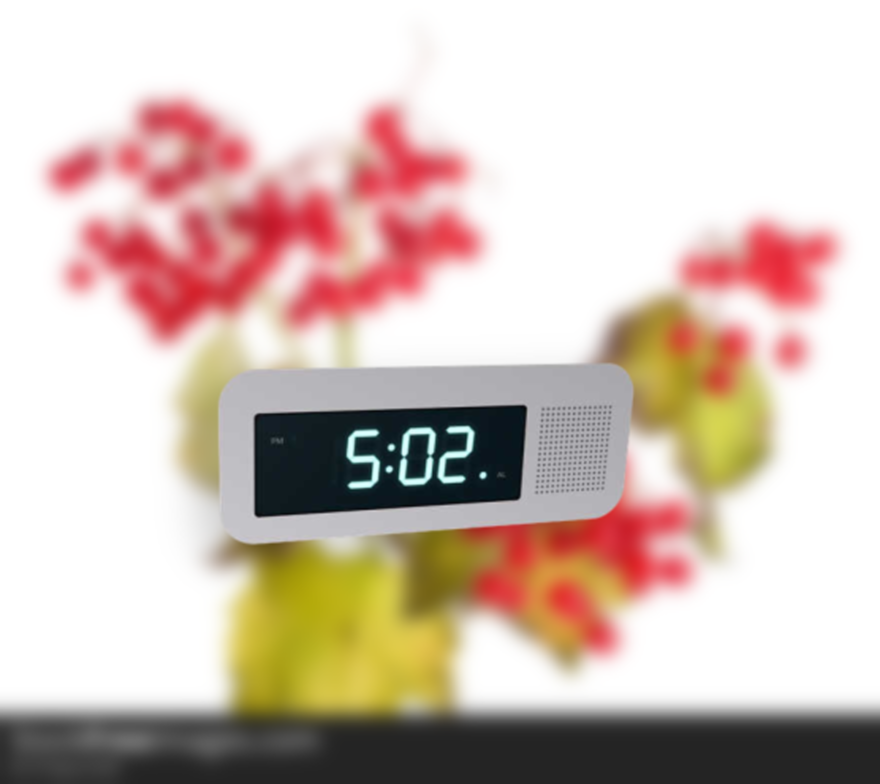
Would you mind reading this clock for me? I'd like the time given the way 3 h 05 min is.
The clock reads 5 h 02 min
